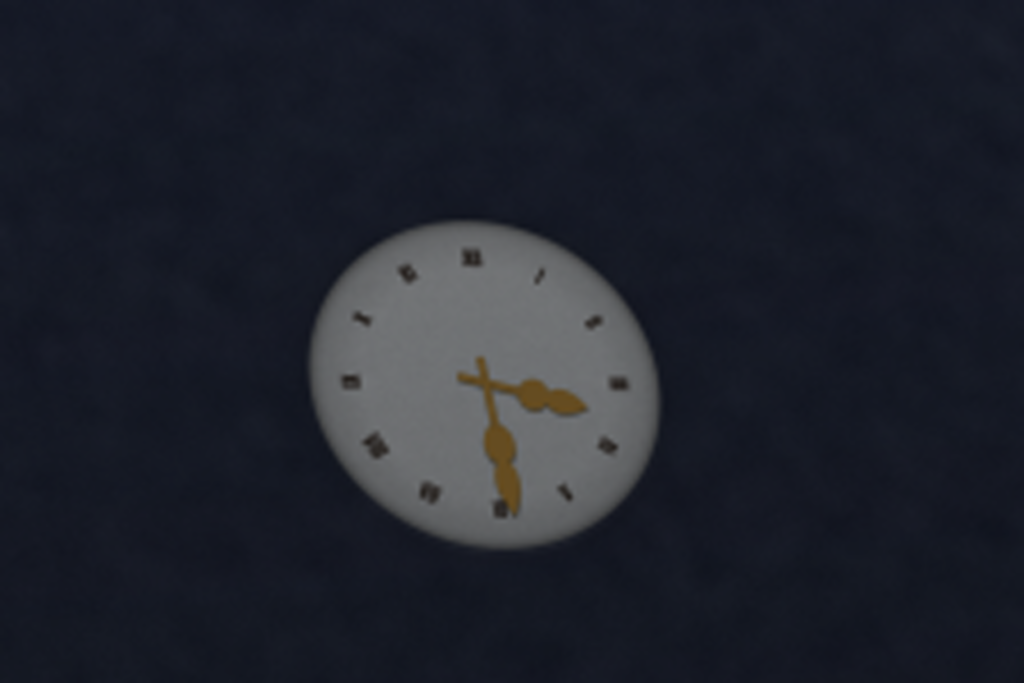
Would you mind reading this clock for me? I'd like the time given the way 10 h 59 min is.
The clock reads 3 h 29 min
